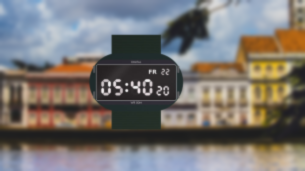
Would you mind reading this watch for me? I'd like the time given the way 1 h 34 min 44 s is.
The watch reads 5 h 40 min 20 s
